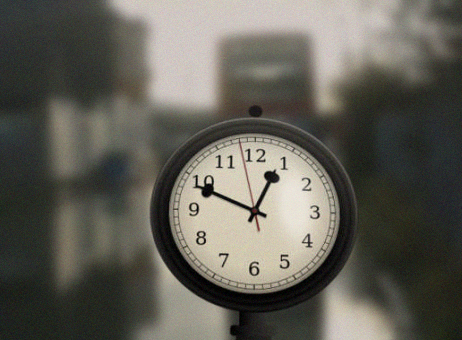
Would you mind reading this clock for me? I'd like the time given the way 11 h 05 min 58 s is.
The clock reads 12 h 48 min 58 s
